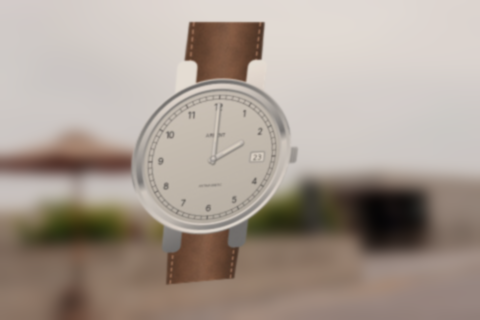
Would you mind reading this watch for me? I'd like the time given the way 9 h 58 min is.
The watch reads 2 h 00 min
